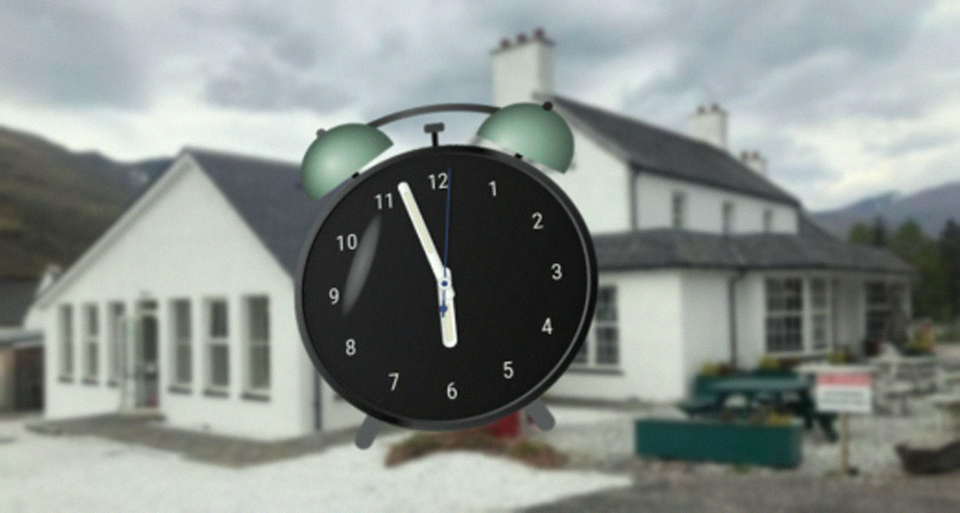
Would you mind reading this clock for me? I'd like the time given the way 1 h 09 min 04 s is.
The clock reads 5 h 57 min 01 s
